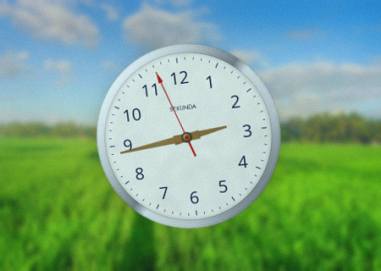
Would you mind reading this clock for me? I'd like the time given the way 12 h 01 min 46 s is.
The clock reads 2 h 43 min 57 s
